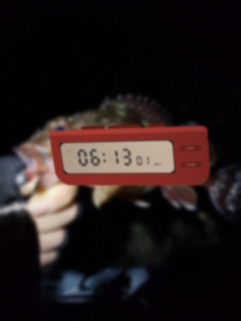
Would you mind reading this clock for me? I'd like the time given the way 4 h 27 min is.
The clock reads 6 h 13 min
